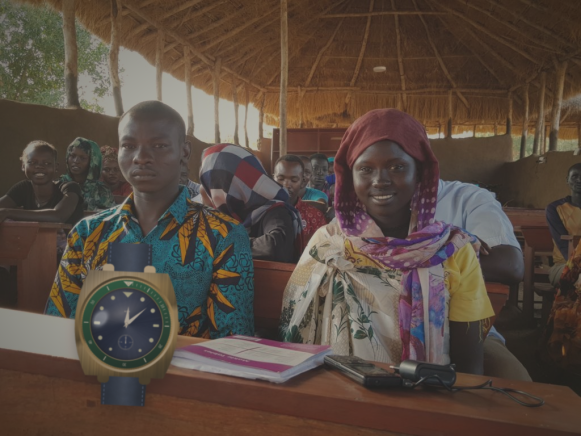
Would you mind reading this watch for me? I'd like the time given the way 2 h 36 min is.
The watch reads 12 h 08 min
